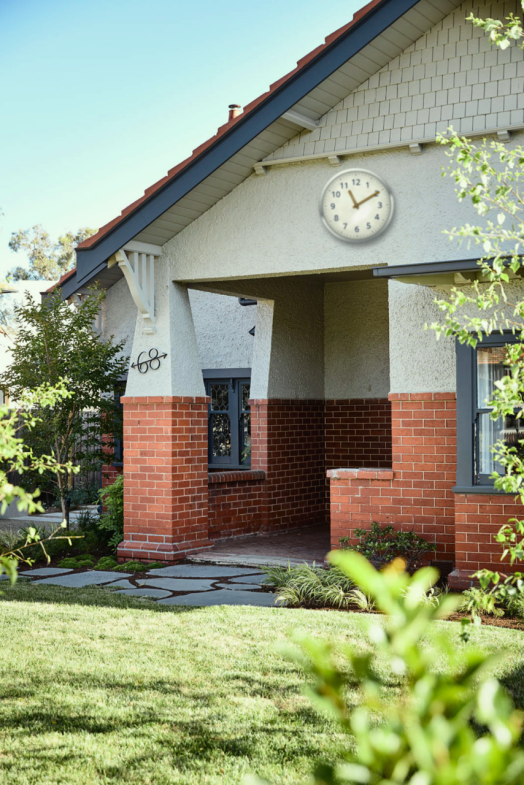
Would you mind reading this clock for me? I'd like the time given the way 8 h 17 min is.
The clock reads 11 h 10 min
